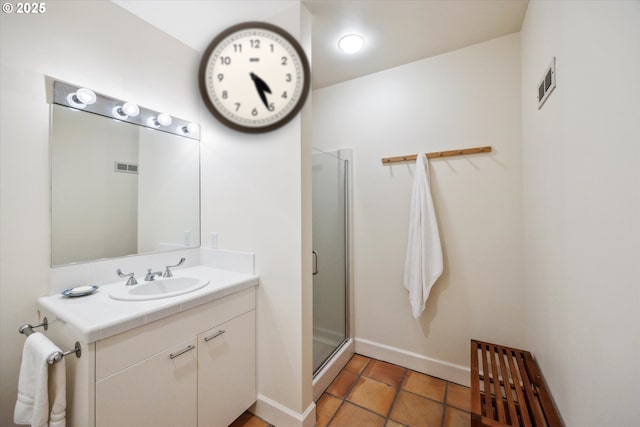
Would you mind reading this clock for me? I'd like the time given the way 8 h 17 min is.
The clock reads 4 h 26 min
